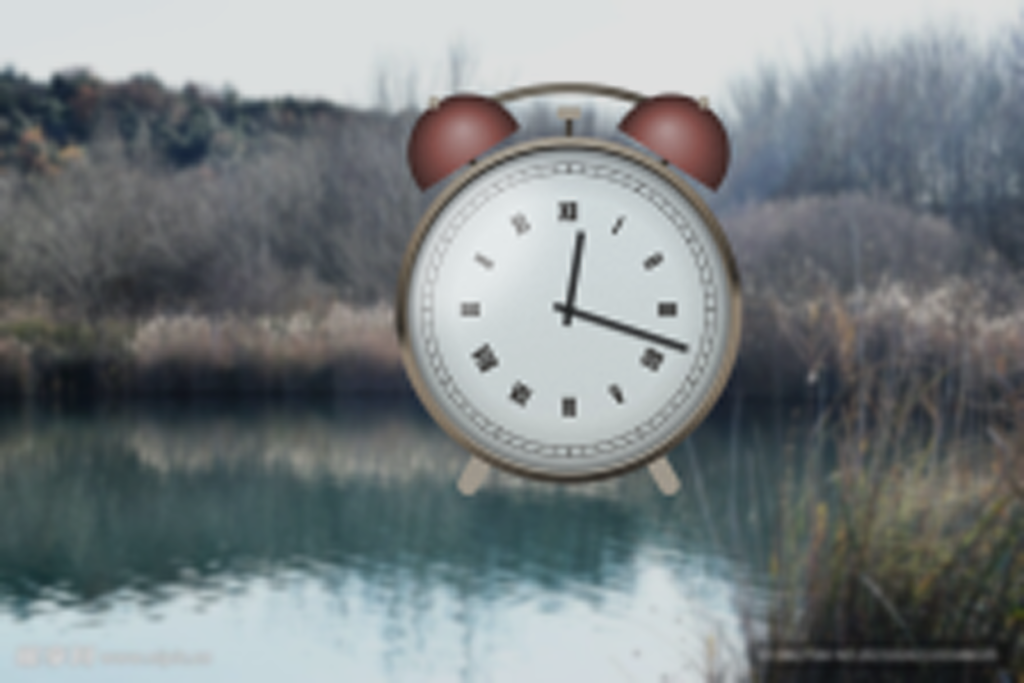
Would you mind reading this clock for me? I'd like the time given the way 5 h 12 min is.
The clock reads 12 h 18 min
